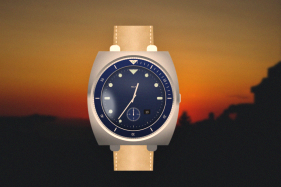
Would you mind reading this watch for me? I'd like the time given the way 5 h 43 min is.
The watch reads 12 h 36 min
